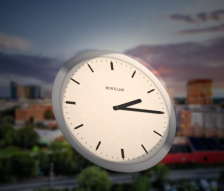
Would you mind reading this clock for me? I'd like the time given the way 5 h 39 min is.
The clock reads 2 h 15 min
